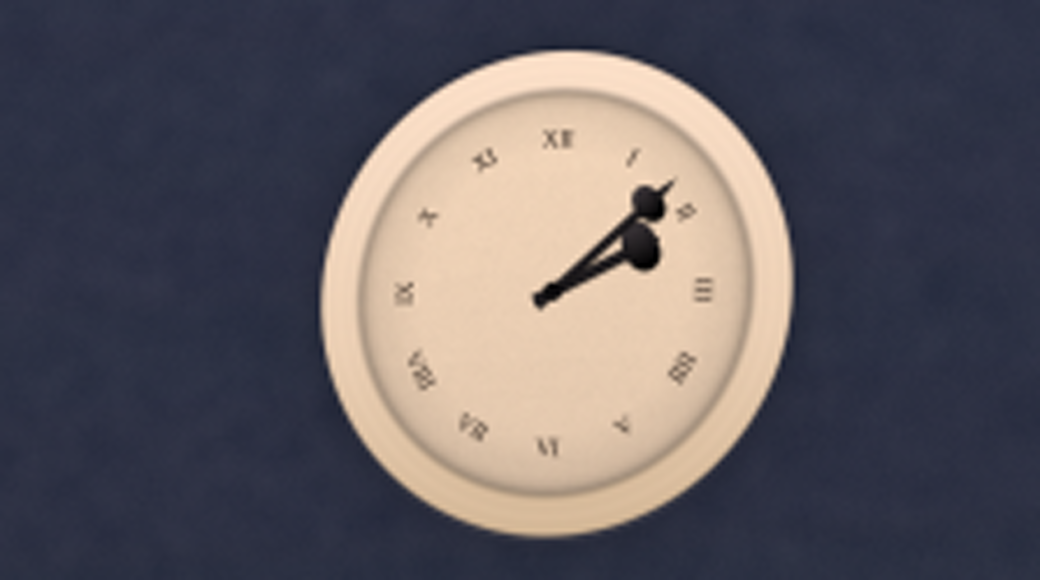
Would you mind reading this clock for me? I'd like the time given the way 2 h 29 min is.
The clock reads 2 h 08 min
